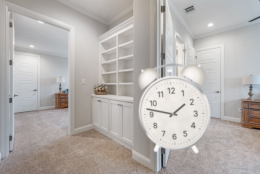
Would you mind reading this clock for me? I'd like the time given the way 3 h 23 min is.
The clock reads 1 h 47 min
